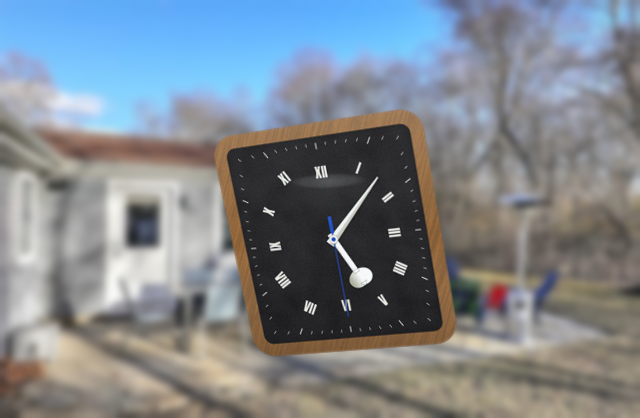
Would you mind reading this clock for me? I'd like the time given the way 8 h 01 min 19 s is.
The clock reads 5 h 07 min 30 s
